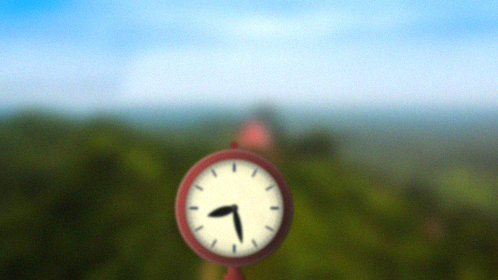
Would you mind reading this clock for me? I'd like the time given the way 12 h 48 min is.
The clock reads 8 h 28 min
